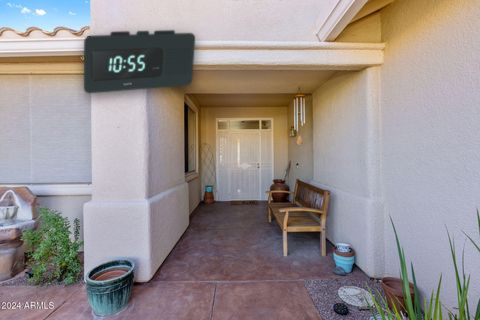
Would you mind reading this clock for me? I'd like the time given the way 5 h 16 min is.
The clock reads 10 h 55 min
